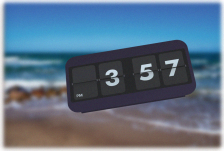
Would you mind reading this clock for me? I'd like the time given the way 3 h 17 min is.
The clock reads 3 h 57 min
